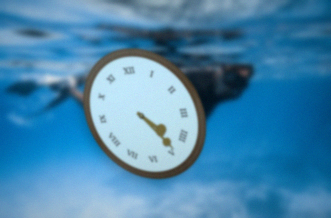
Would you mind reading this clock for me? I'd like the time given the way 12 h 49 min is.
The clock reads 4 h 24 min
